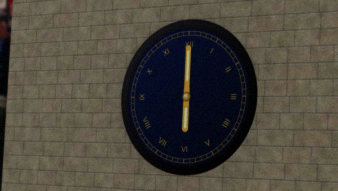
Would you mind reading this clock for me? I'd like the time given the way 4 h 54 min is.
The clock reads 6 h 00 min
